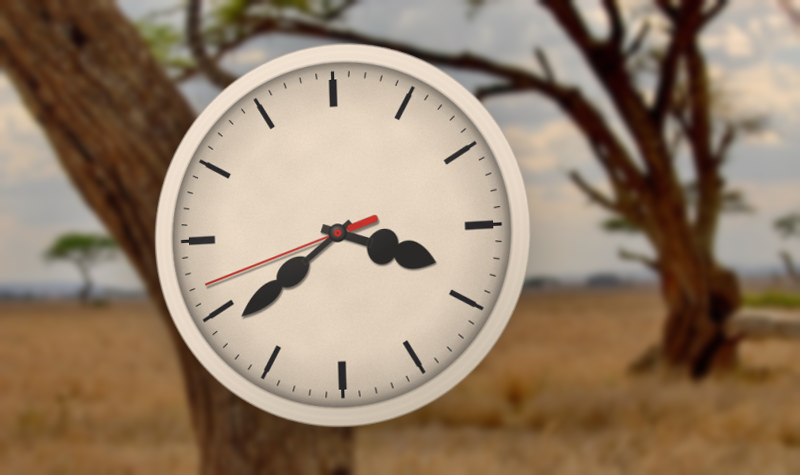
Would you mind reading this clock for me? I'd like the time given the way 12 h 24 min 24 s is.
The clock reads 3 h 38 min 42 s
